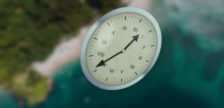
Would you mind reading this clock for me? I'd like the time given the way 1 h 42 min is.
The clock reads 12 h 36 min
